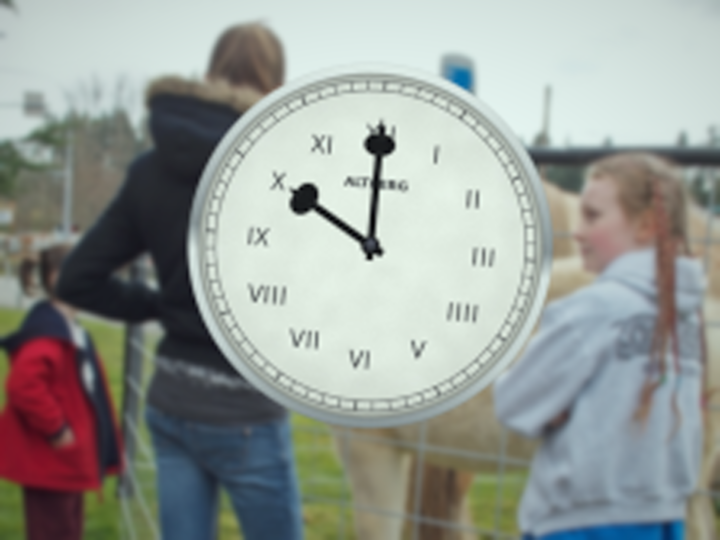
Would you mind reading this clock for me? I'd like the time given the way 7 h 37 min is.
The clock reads 10 h 00 min
